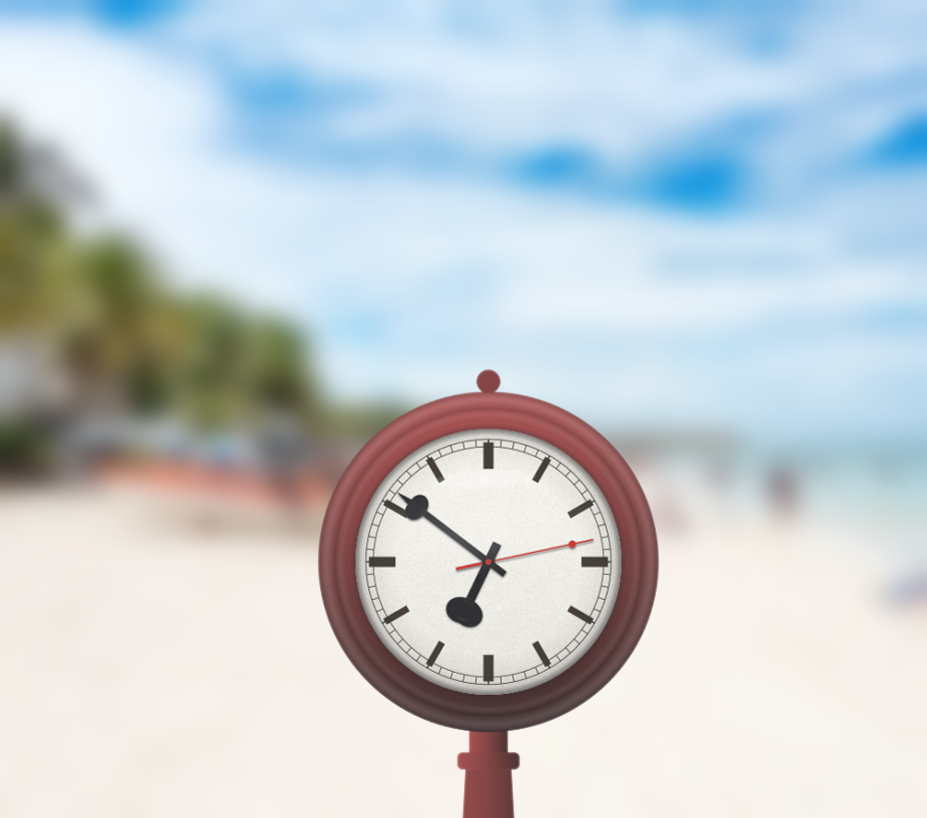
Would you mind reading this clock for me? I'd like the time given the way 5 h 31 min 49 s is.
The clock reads 6 h 51 min 13 s
